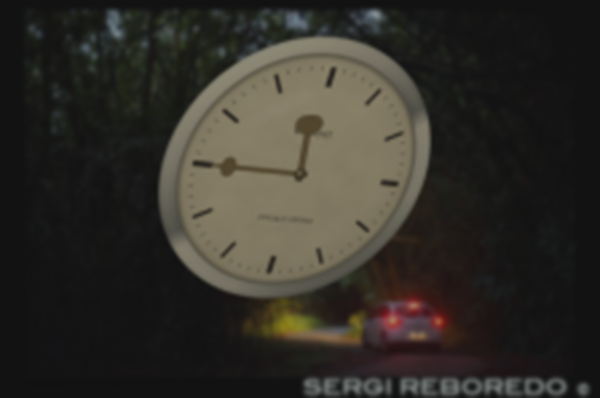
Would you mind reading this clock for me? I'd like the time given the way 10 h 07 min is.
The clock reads 11 h 45 min
